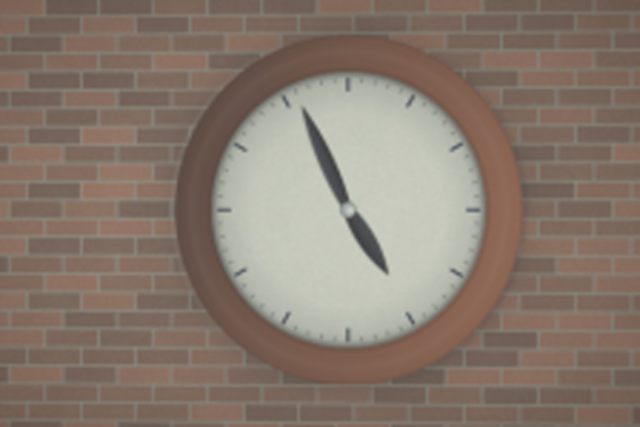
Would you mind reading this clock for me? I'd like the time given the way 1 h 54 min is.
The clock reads 4 h 56 min
